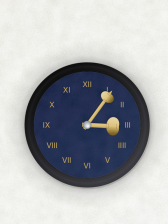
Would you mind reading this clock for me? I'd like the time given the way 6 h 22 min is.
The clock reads 3 h 06 min
